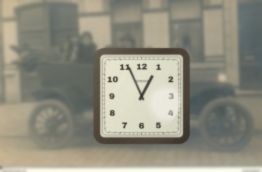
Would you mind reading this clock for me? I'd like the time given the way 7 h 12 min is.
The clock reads 12 h 56 min
